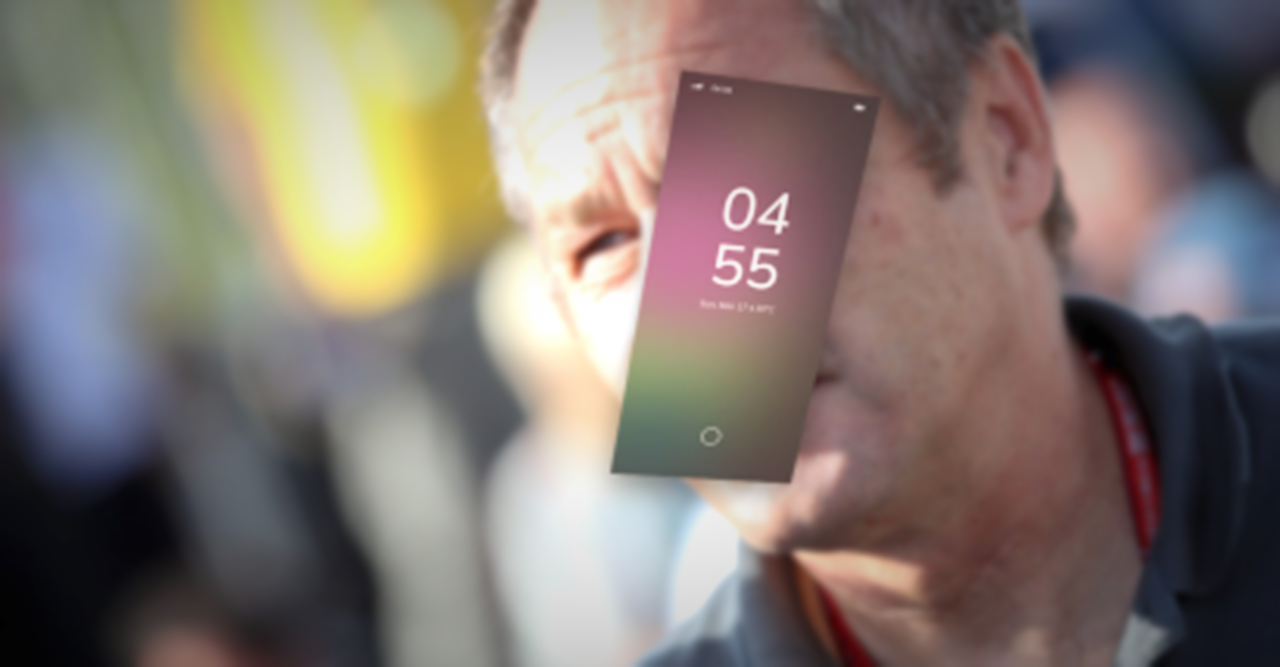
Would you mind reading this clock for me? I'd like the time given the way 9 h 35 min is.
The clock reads 4 h 55 min
